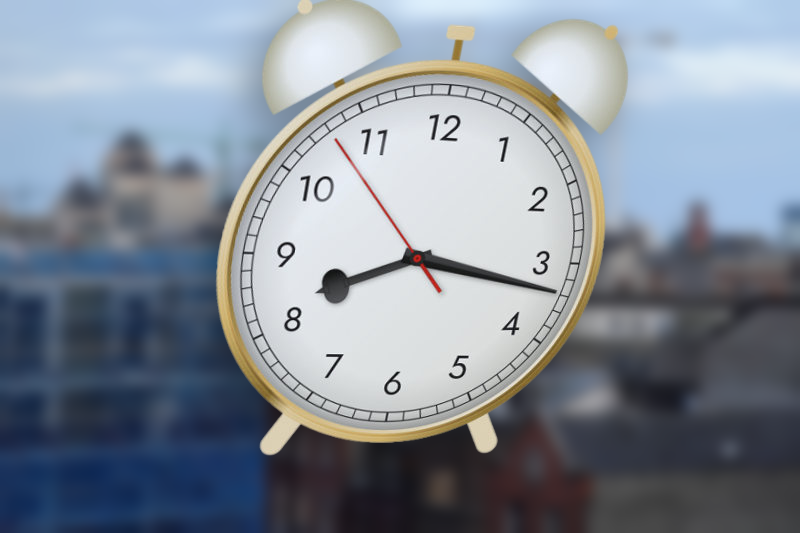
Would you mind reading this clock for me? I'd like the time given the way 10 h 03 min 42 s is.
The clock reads 8 h 16 min 53 s
